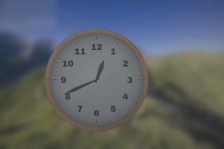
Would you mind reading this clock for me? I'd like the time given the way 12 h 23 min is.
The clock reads 12 h 41 min
